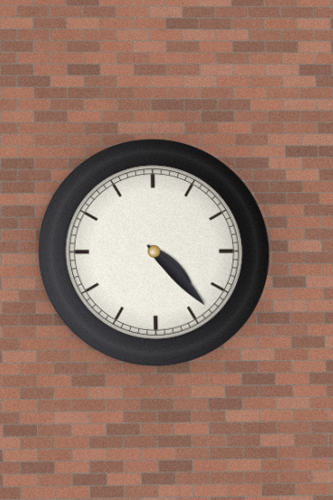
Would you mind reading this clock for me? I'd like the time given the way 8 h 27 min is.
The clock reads 4 h 23 min
